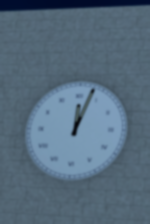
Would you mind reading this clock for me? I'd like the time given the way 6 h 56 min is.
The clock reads 12 h 03 min
